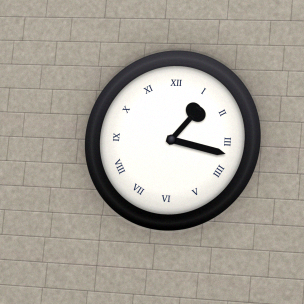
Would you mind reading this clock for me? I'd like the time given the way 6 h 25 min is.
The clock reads 1 h 17 min
